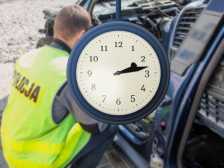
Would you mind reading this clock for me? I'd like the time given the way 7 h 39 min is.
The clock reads 2 h 13 min
